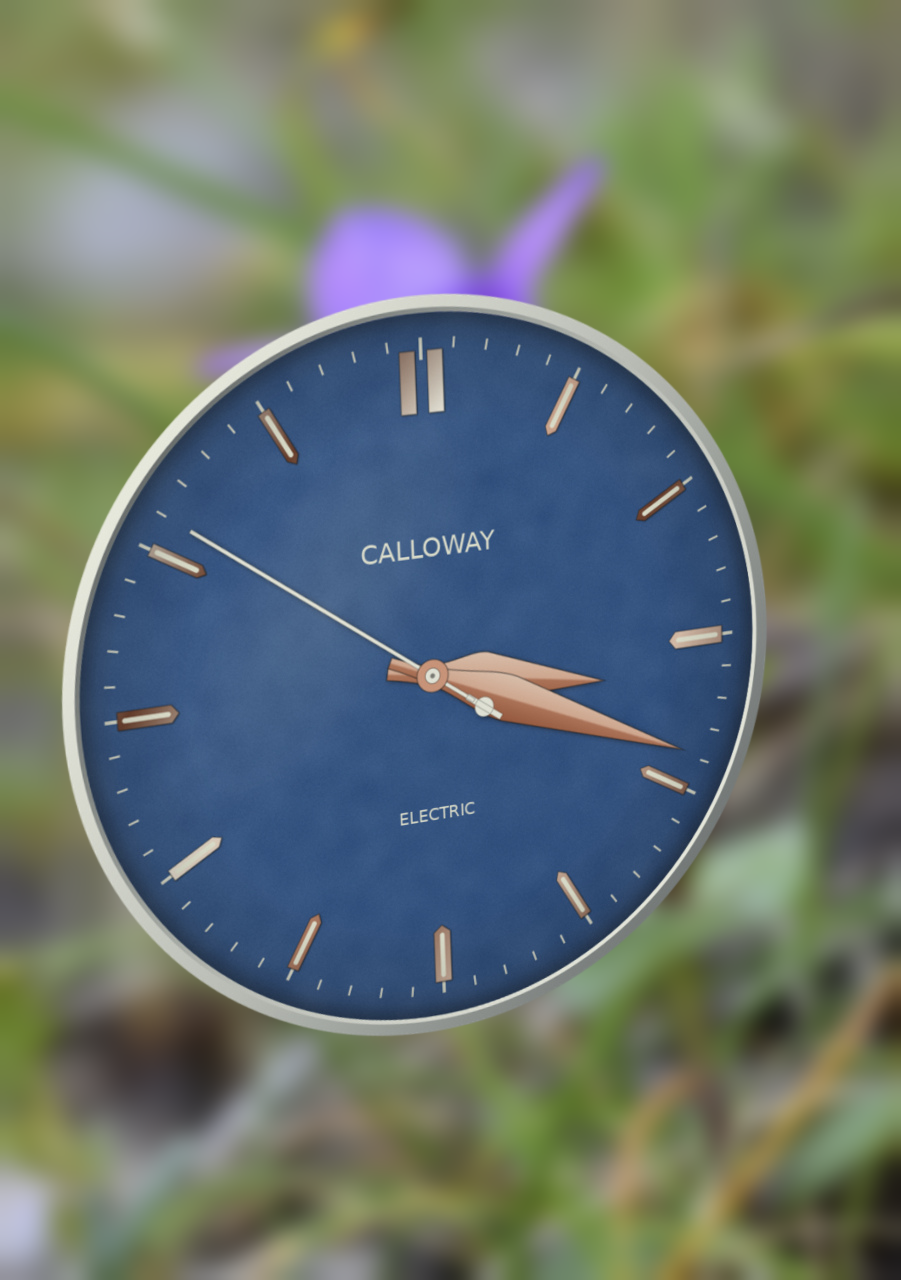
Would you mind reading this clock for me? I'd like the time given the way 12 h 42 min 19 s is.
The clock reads 3 h 18 min 51 s
